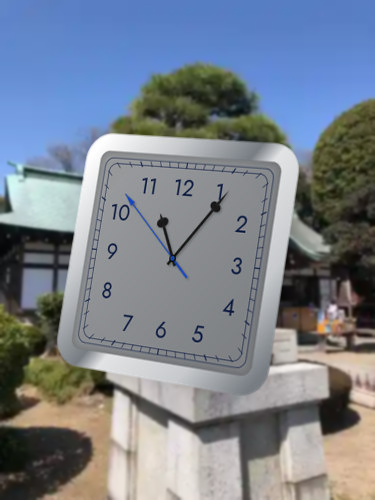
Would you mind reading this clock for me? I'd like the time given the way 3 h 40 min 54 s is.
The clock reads 11 h 05 min 52 s
